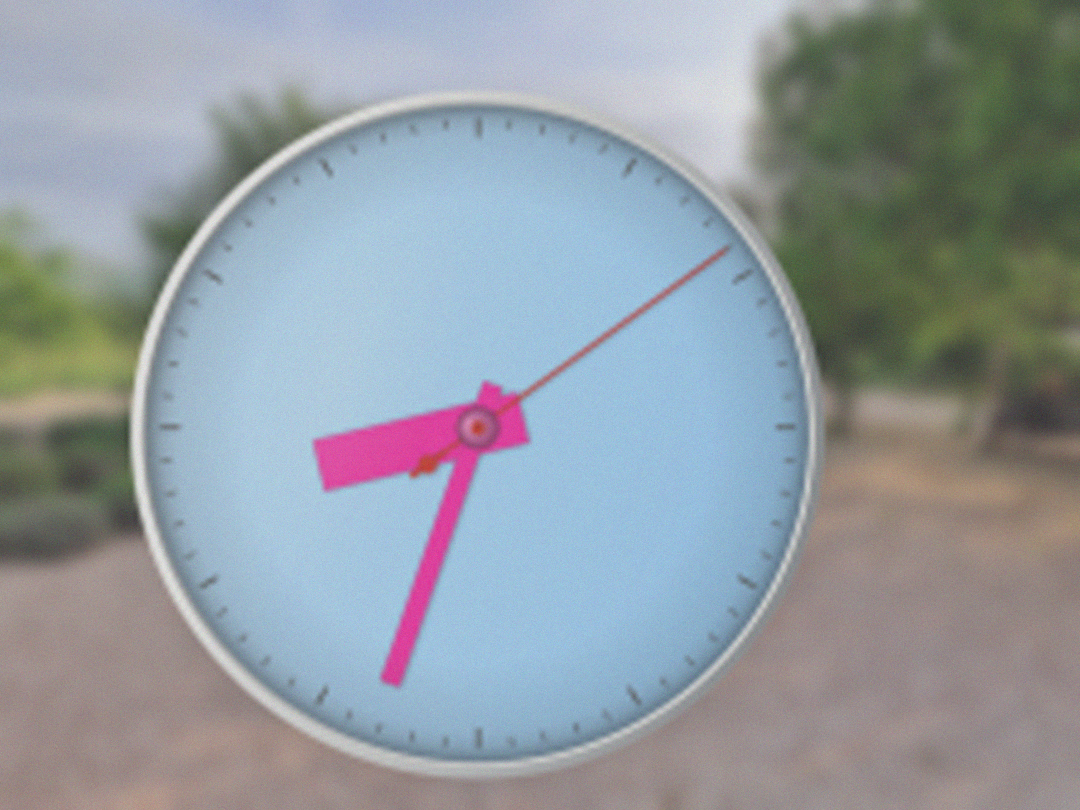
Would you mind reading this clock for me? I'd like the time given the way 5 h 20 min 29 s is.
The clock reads 8 h 33 min 09 s
